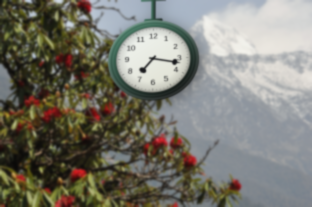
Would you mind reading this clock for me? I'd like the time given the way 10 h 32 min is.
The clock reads 7 h 17 min
